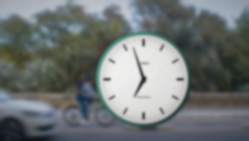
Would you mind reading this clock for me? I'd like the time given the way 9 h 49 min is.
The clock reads 6 h 57 min
